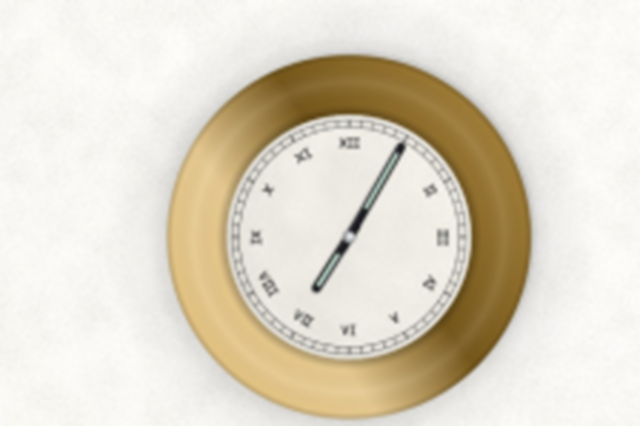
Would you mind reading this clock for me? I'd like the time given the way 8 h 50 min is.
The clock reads 7 h 05 min
